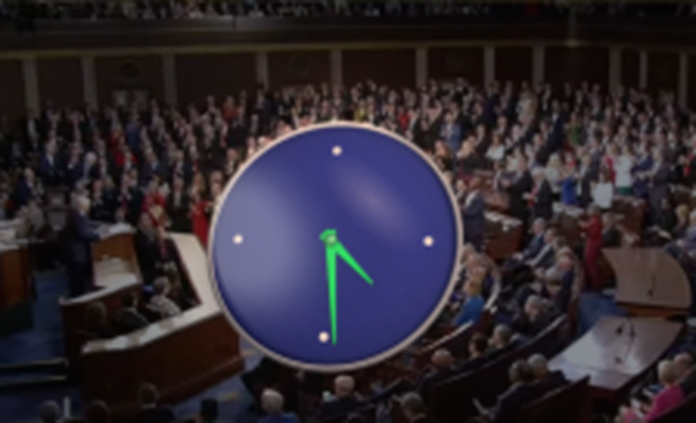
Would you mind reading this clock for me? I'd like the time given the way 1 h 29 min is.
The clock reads 4 h 29 min
